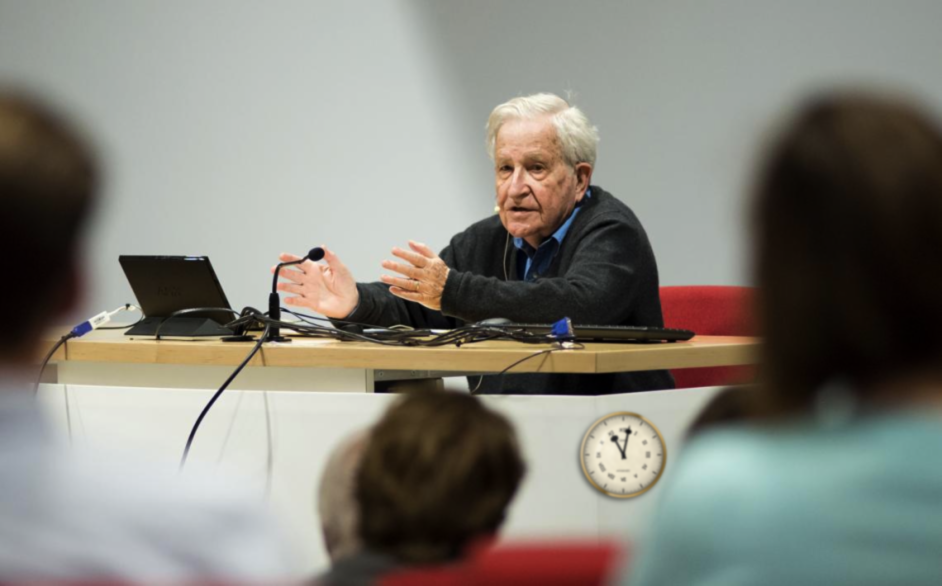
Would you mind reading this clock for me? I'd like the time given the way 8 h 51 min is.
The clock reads 11 h 02 min
